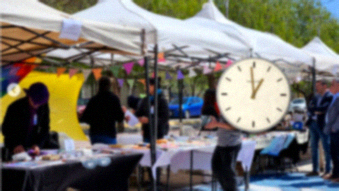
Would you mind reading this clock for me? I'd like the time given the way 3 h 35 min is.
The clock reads 12 h 59 min
